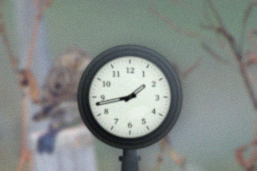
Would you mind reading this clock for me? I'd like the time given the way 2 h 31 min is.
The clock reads 1 h 43 min
